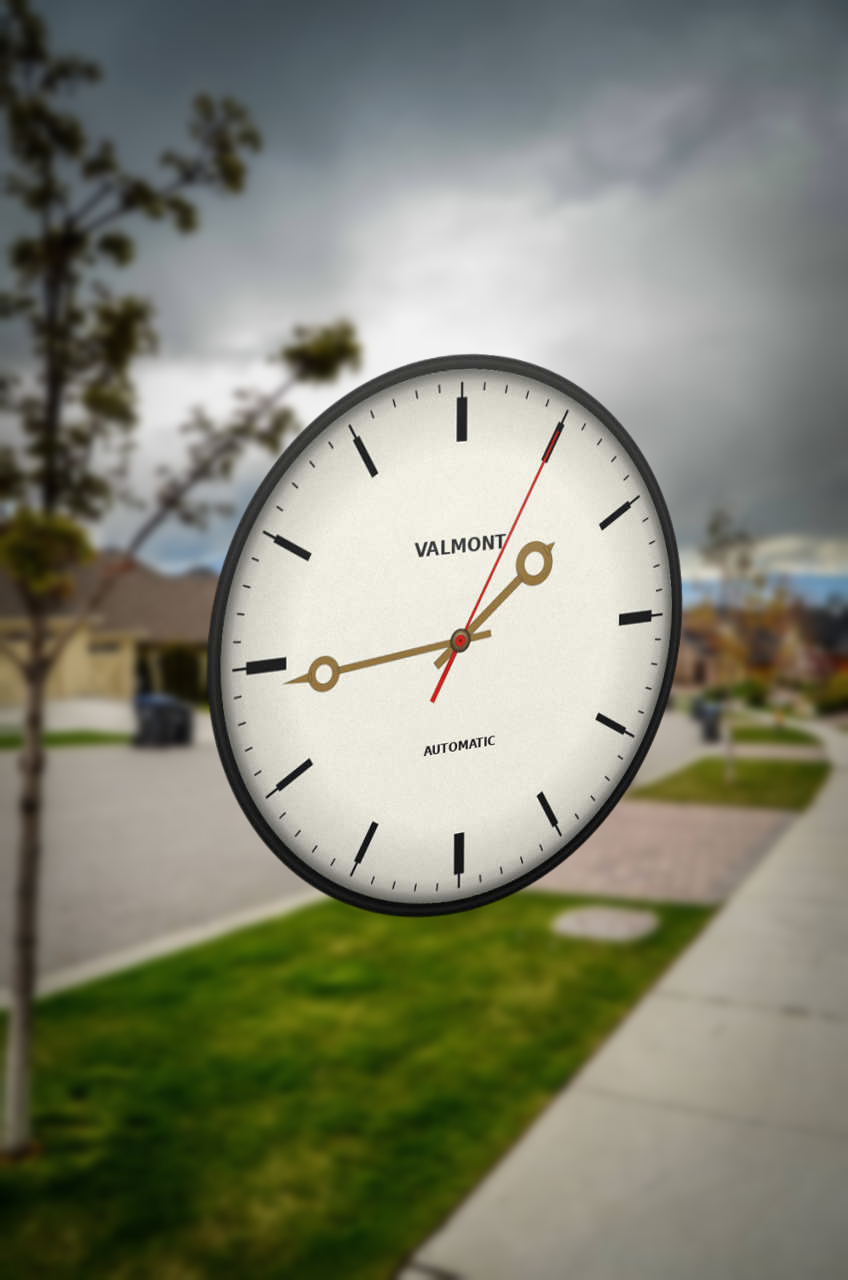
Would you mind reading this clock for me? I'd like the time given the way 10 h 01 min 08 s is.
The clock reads 1 h 44 min 05 s
